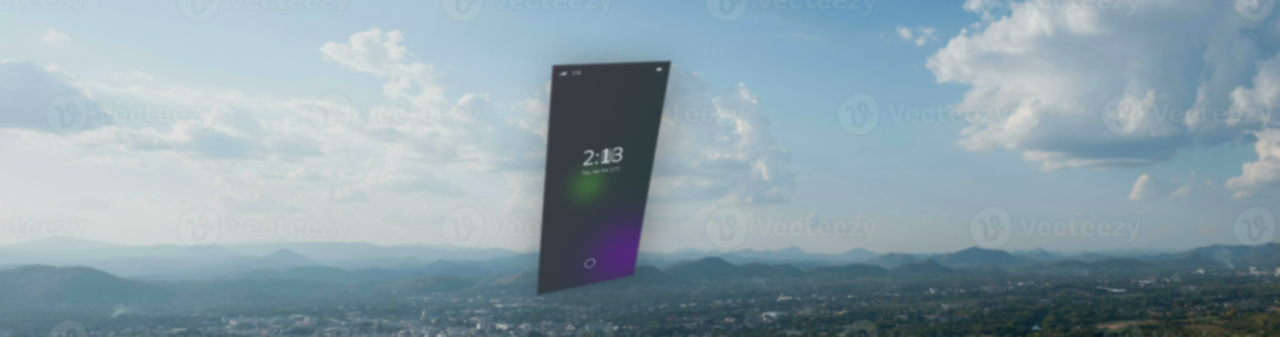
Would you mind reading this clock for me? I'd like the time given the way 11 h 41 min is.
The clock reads 2 h 13 min
